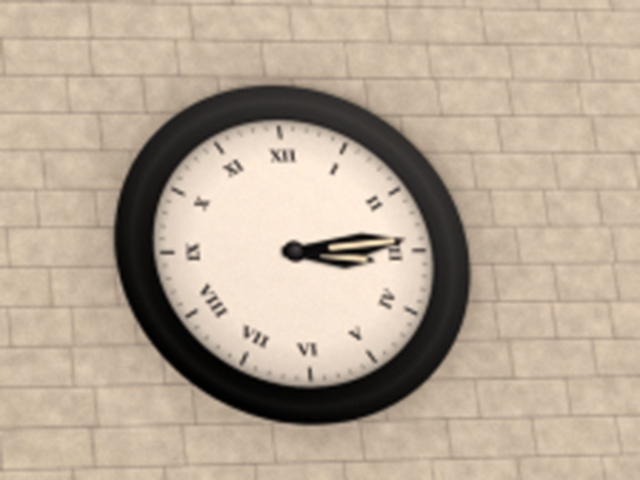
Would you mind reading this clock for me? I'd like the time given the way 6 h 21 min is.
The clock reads 3 h 14 min
